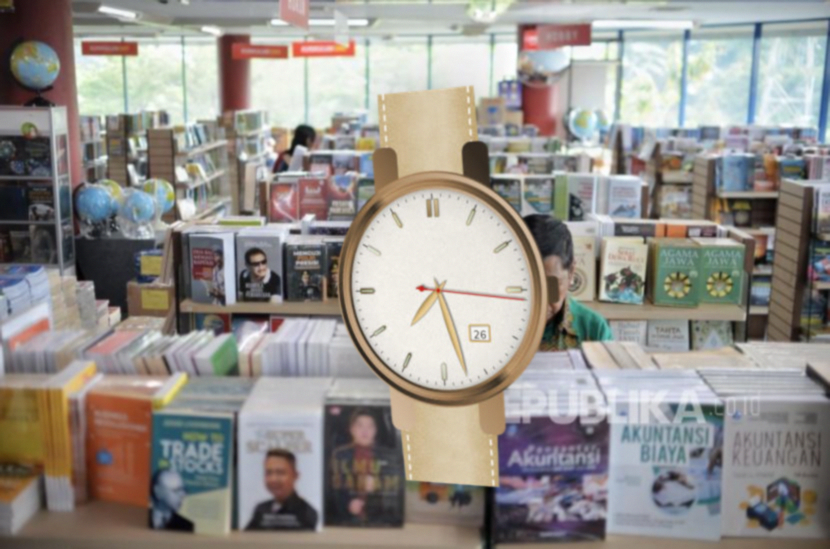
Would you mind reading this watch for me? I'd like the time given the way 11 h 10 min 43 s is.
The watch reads 7 h 27 min 16 s
